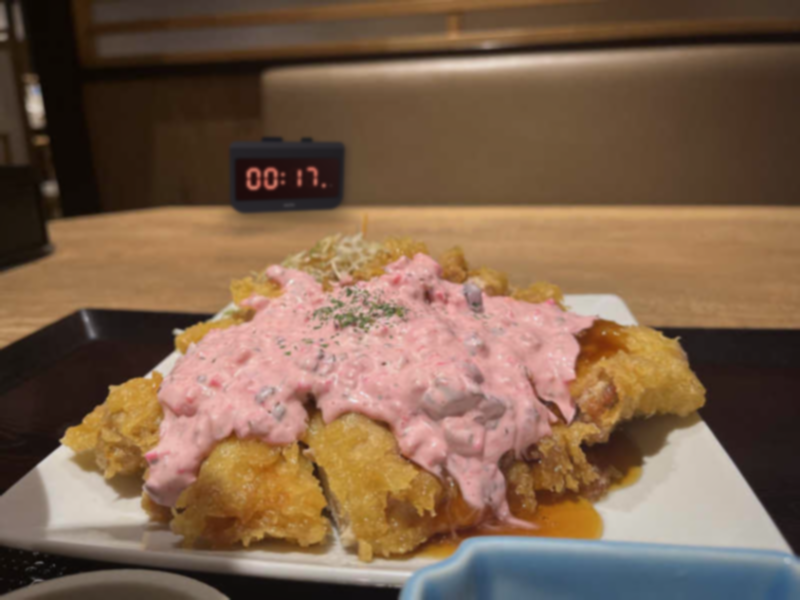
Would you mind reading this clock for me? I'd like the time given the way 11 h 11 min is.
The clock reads 0 h 17 min
